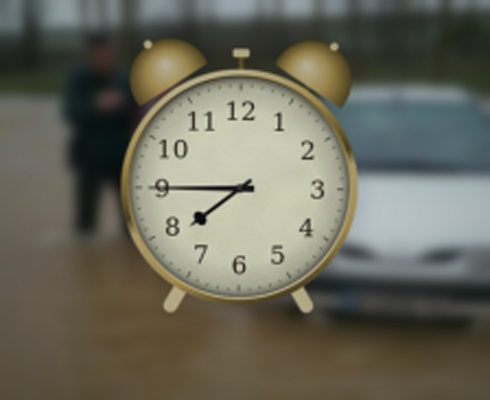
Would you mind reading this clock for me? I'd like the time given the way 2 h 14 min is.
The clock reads 7 h 45 min
